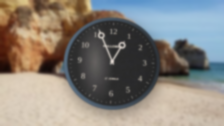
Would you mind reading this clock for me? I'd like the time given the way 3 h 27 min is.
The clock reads 12 h 56 min
